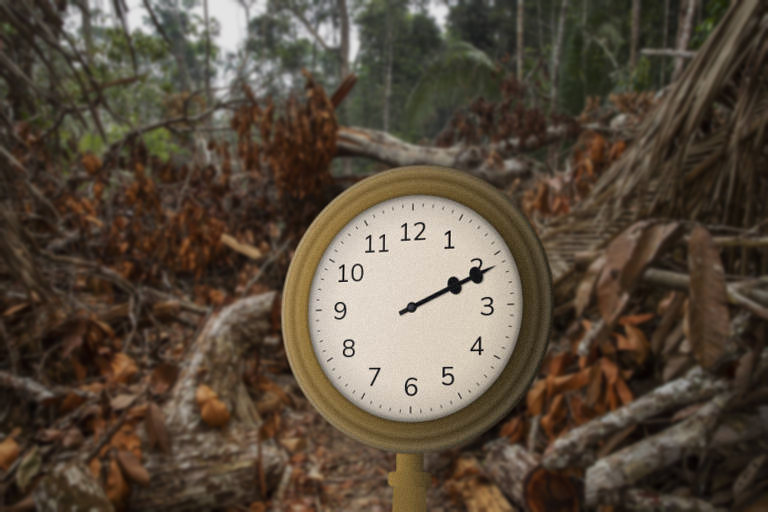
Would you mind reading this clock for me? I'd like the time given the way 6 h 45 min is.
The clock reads 2 h 11 min
